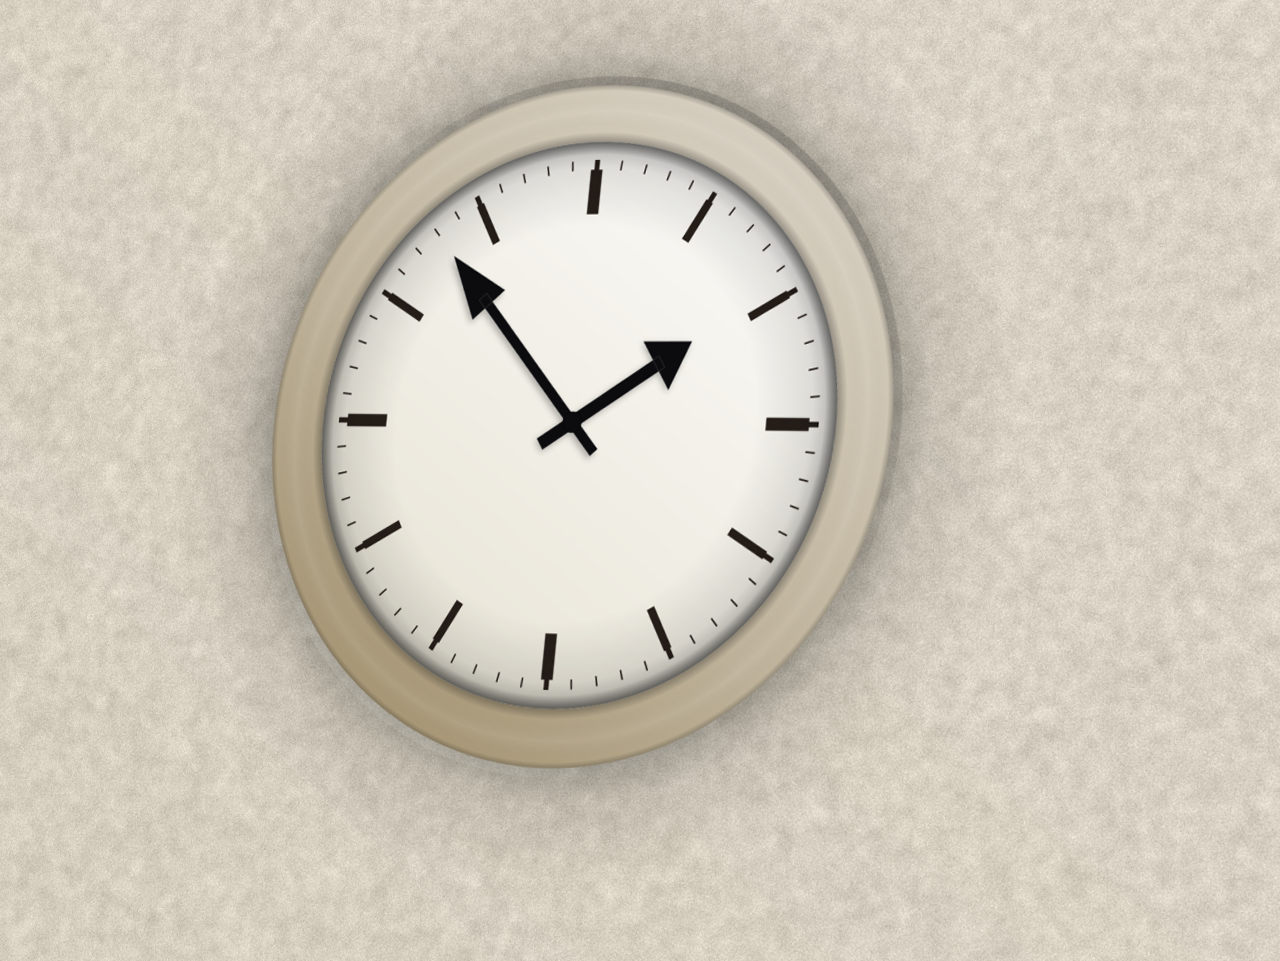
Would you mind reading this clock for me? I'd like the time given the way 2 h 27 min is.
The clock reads 1 h 53 min
